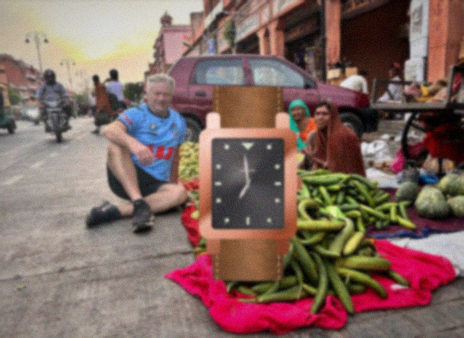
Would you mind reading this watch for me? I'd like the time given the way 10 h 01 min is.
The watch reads 6 h 59 min
